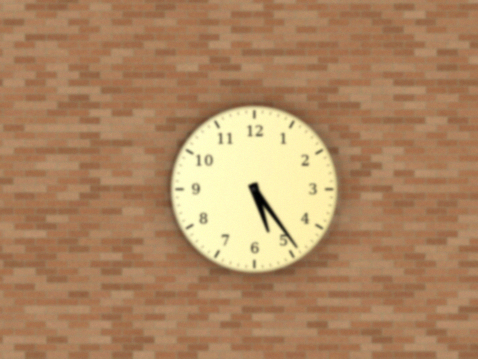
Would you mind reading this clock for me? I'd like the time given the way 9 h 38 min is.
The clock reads 5 h 24 min
